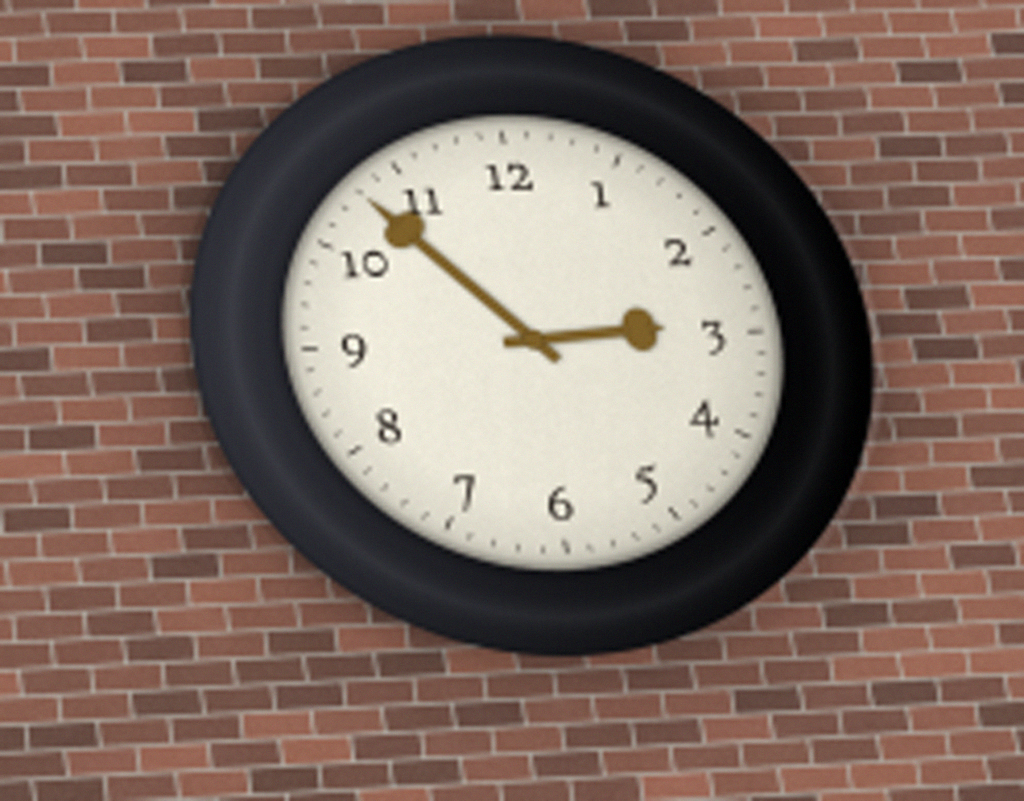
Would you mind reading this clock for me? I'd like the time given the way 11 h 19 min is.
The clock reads 2 h 53 min
